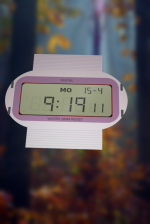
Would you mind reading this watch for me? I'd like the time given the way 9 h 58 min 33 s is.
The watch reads 9 h 19 min 11 s
